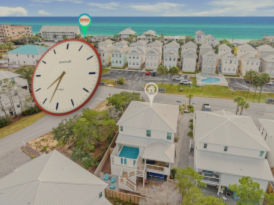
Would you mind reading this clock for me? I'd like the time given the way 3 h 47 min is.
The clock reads 7 h 33 min
